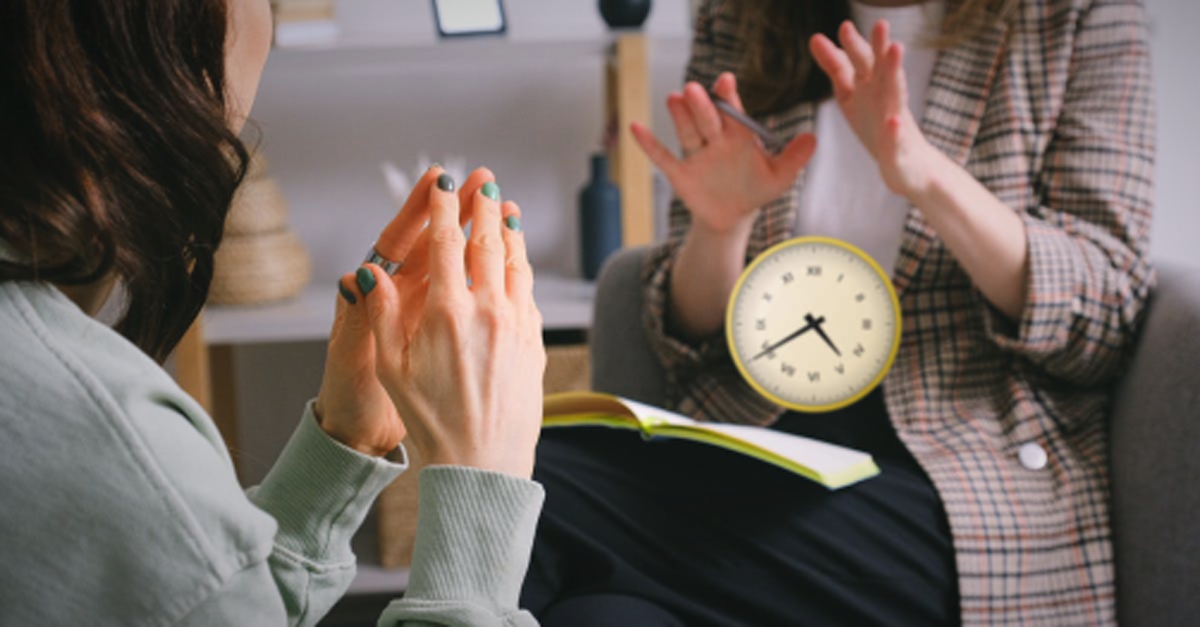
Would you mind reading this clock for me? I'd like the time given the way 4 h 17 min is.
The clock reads 4 h 40 min
